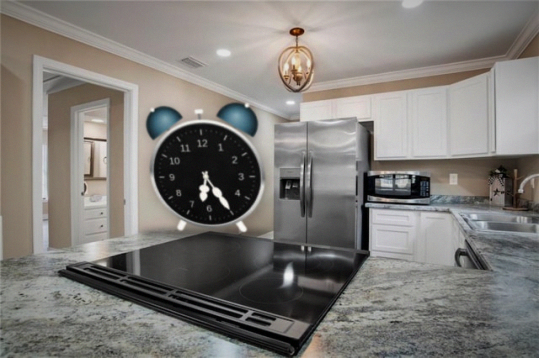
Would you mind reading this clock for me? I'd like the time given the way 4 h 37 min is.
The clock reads 6 h 25 min
